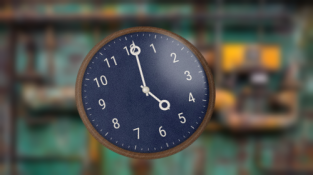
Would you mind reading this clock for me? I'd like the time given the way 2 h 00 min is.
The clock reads 5 h 01 min
